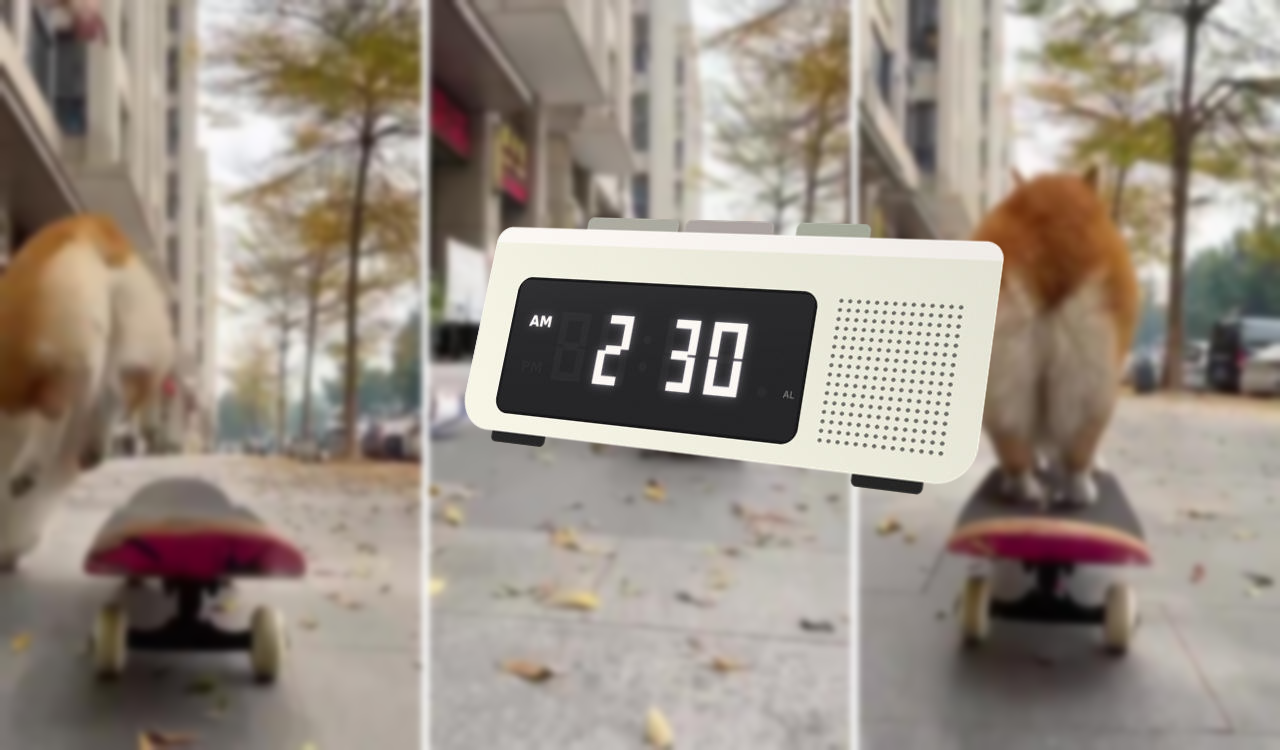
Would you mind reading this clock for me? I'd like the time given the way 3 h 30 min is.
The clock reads 2 h 30 min
